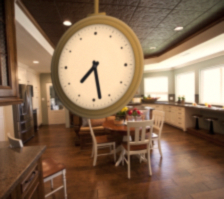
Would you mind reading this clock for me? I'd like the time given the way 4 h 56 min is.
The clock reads 7 h 28 min
